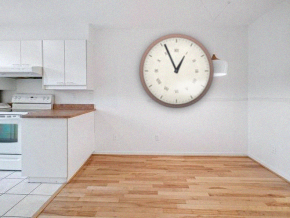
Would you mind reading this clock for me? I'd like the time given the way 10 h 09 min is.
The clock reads 12 h 56 min
